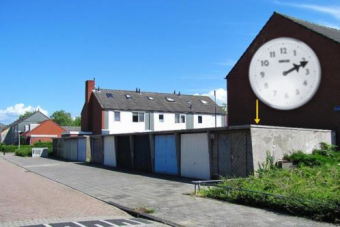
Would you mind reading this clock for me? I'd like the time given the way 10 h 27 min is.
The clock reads 2 h 11 min
